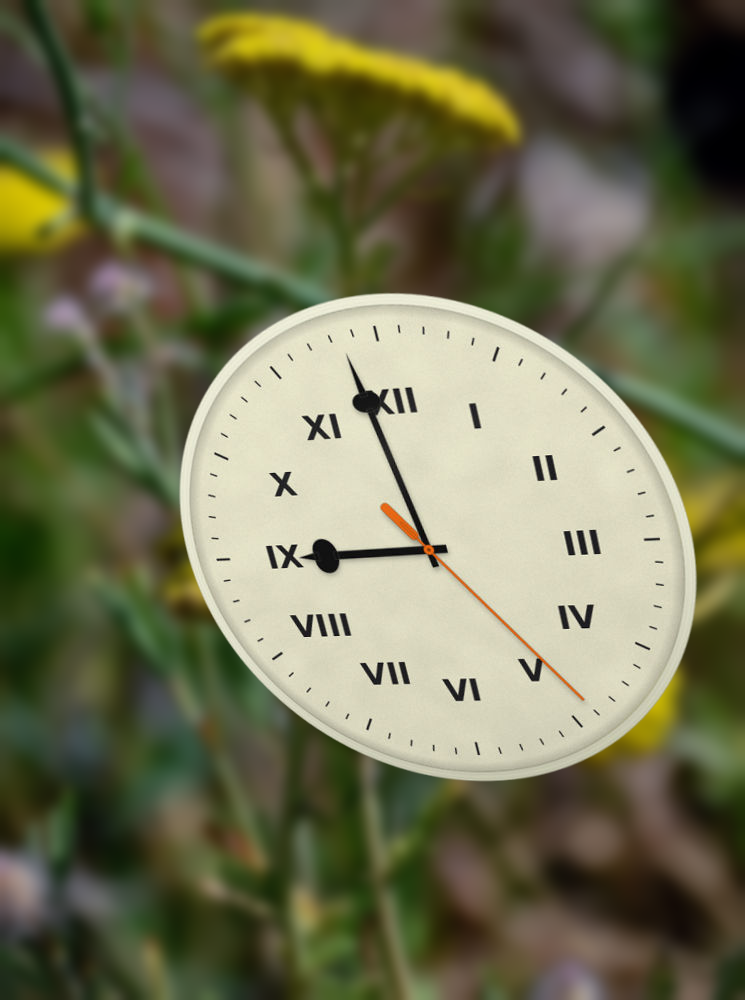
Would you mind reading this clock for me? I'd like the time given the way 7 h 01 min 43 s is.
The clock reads 8 h 58 min 24 s
